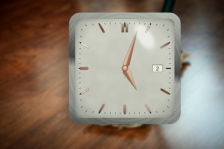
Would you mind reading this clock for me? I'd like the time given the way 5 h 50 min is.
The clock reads 5 h 03 min
